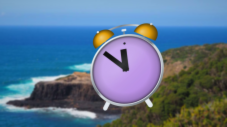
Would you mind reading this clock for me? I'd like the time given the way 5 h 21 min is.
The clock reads 11 h 52 min
